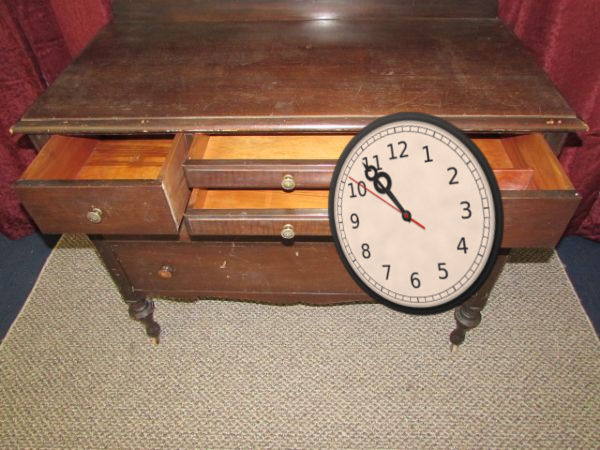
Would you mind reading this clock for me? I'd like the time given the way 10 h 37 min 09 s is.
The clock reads 10 h 53 min 51 s
